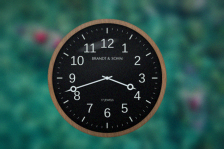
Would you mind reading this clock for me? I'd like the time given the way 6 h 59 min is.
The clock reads 3 h 42 min
